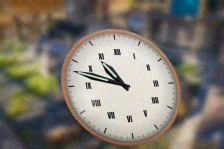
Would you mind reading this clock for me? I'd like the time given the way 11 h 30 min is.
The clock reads 10 h 48 min
